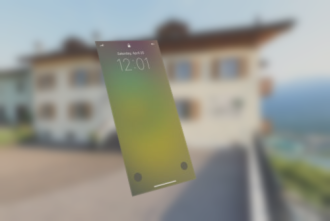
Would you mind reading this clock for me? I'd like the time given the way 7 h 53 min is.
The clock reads 12 h 01 min
